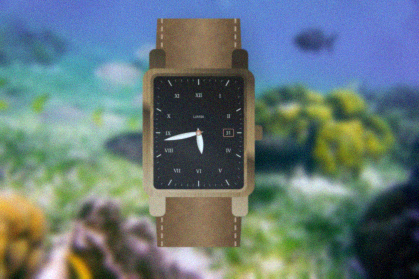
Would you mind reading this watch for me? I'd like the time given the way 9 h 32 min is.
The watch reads 5 h 43 min
